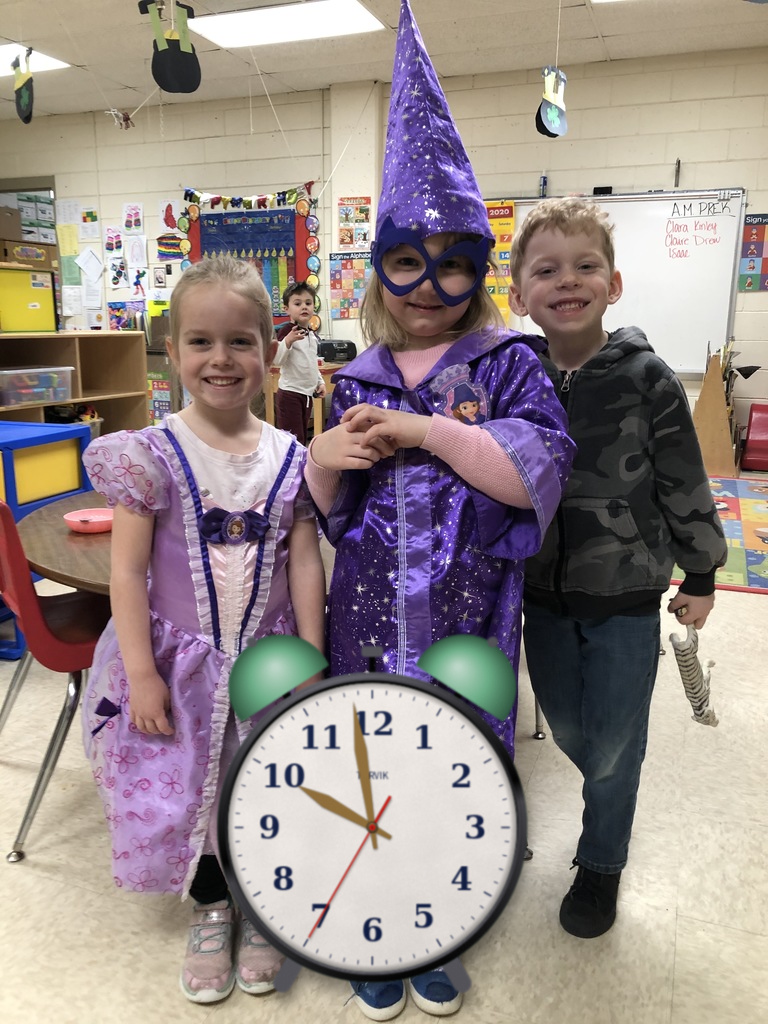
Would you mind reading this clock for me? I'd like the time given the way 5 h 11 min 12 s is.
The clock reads 9 h 58 min 35 s
